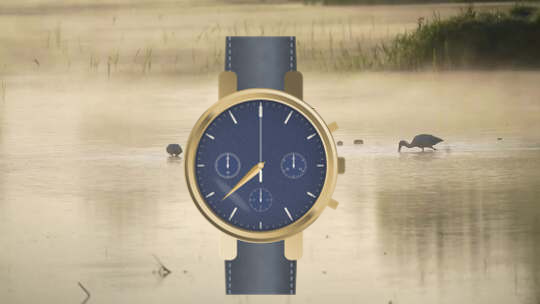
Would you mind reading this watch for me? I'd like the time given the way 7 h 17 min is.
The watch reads 7 h 38 min
